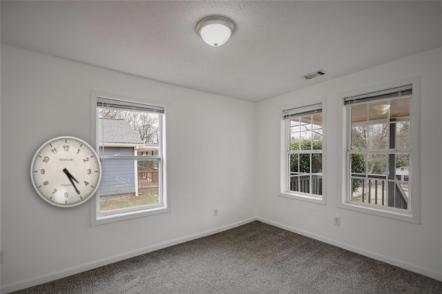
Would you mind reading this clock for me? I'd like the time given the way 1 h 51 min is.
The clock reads 4 h 25 min
